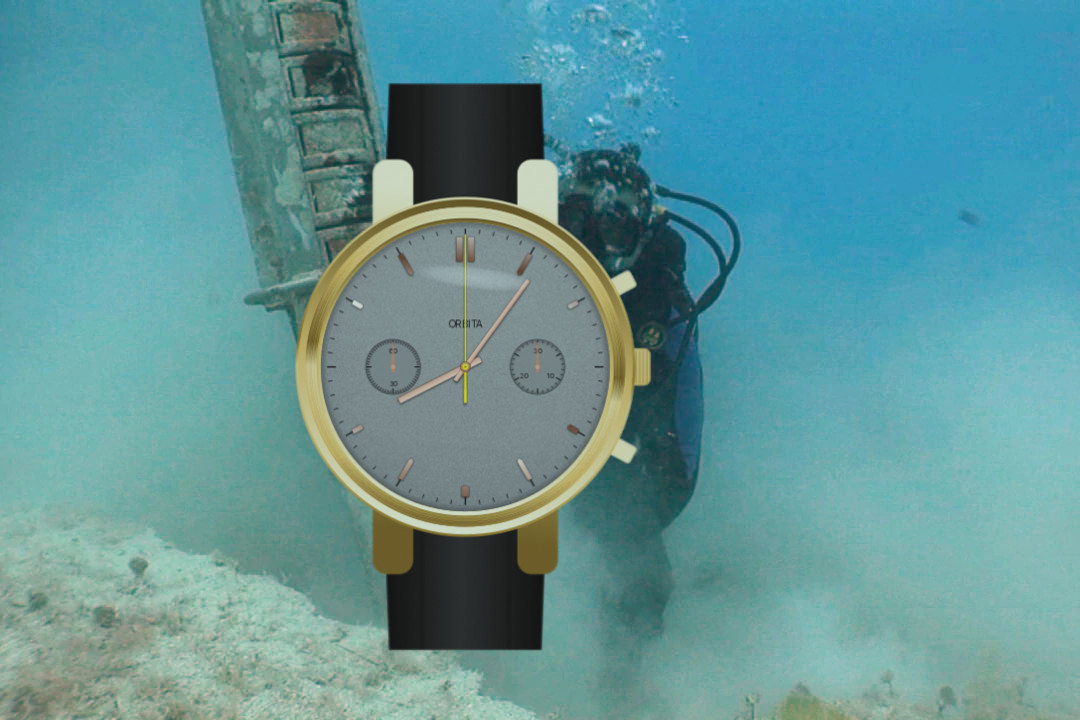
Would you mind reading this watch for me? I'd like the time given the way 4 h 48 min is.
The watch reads 8 h 06 min
